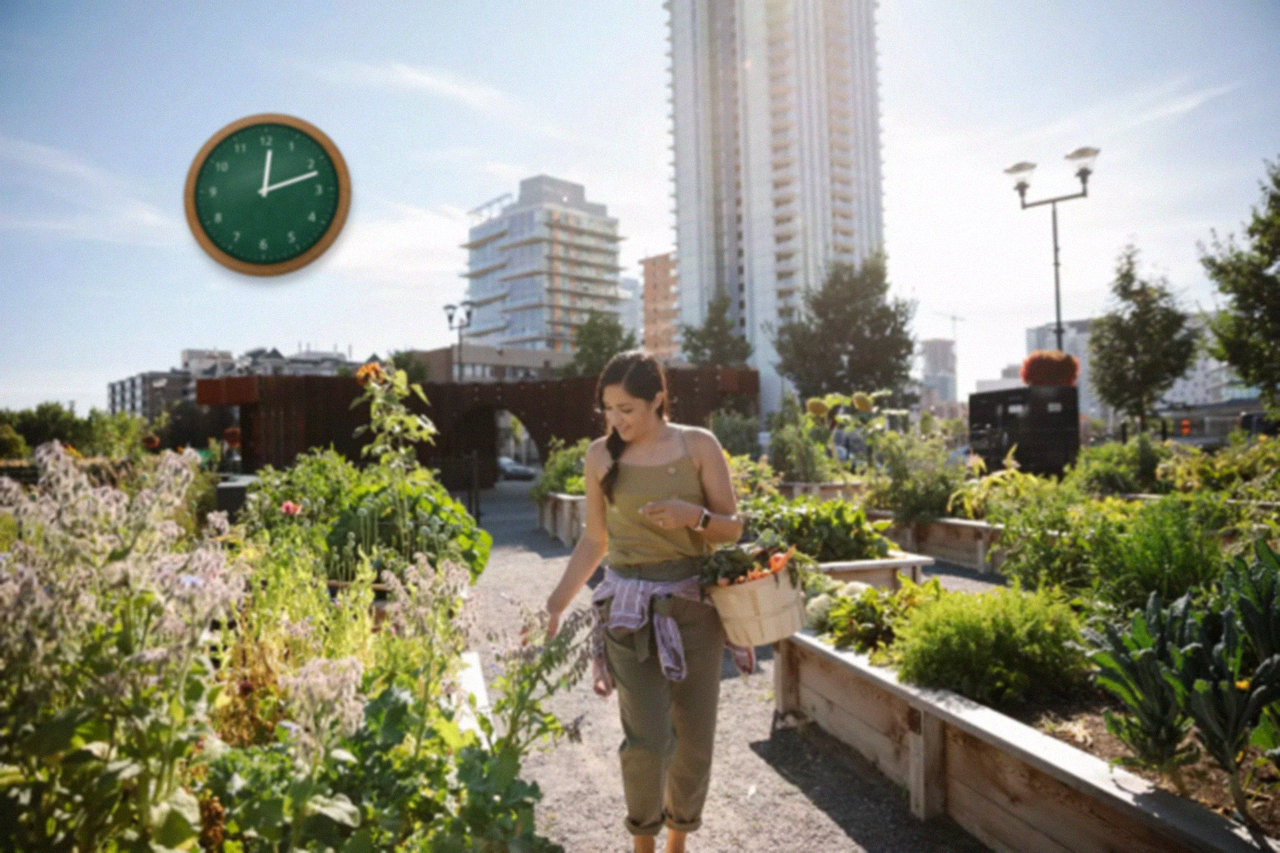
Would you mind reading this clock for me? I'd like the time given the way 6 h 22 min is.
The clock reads 12 h 12 min
